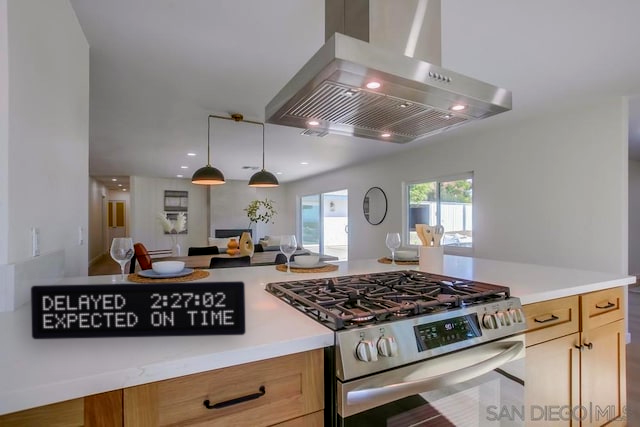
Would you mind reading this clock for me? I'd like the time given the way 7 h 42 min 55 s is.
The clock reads 2 h 27 min 02 s
